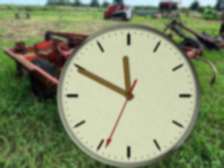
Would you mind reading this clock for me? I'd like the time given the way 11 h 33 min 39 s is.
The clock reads 11 h 49 min 34 s
